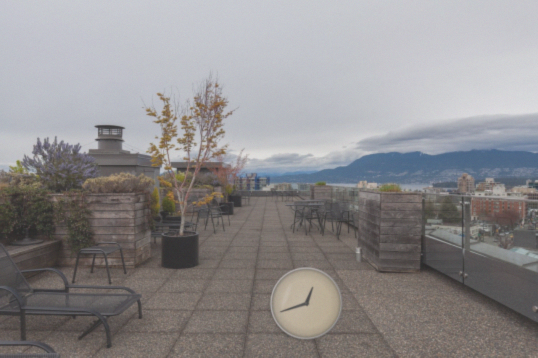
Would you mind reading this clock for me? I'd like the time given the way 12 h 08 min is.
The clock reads 12 h 42 min
